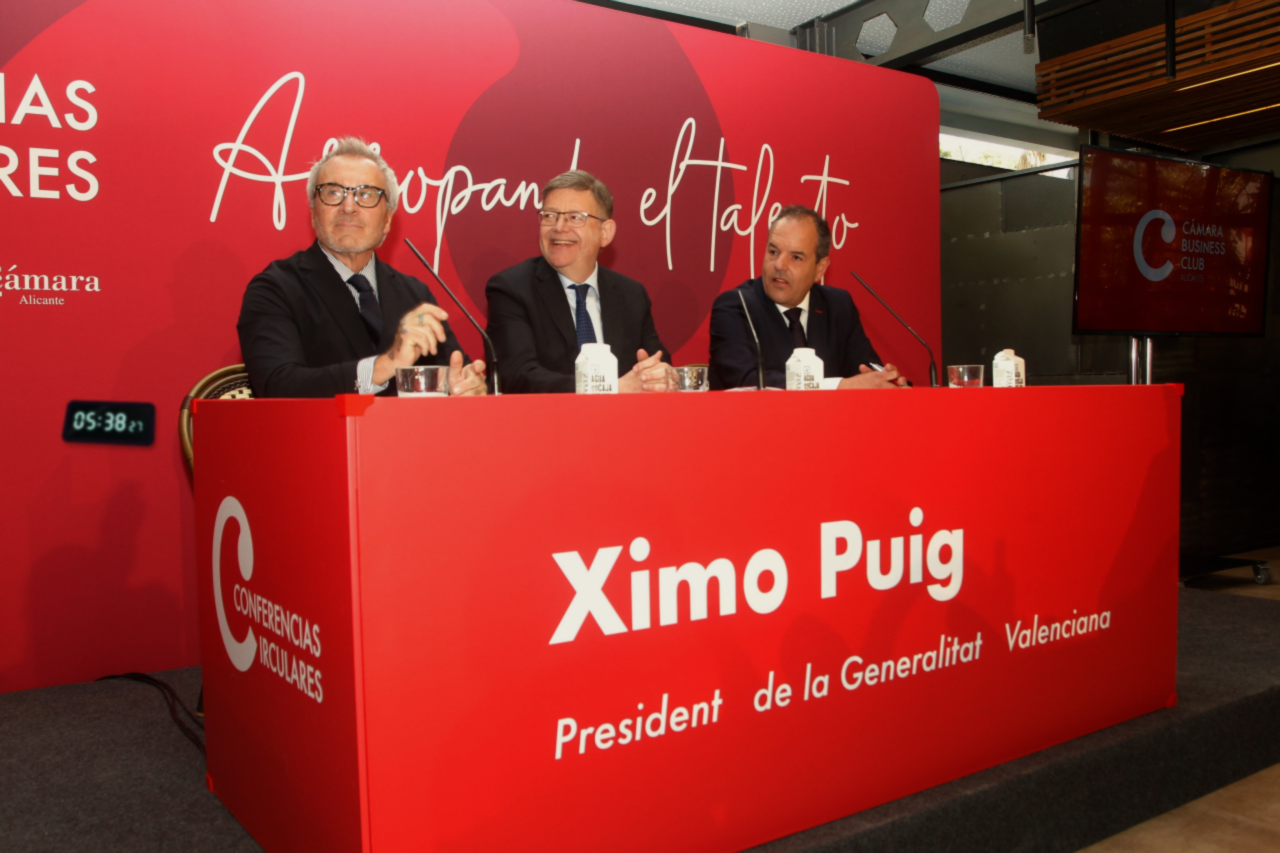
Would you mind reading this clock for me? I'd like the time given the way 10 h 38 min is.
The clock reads 5 h 38 min
